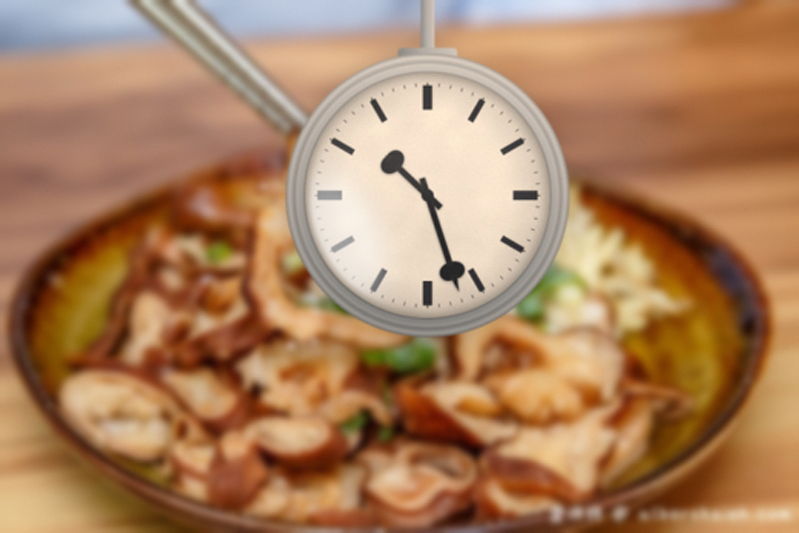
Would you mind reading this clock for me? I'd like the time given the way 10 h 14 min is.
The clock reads 10 h 27 min
